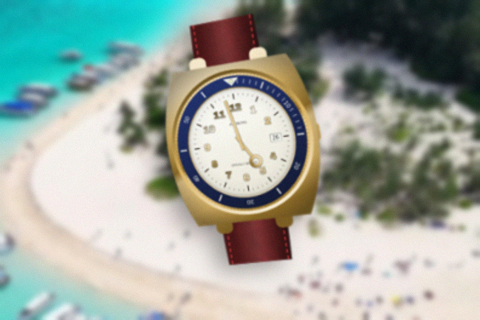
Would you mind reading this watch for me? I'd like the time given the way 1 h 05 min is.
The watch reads 4 h 58 min
